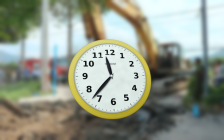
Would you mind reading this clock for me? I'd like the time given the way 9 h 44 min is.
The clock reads 11 h 37 min
